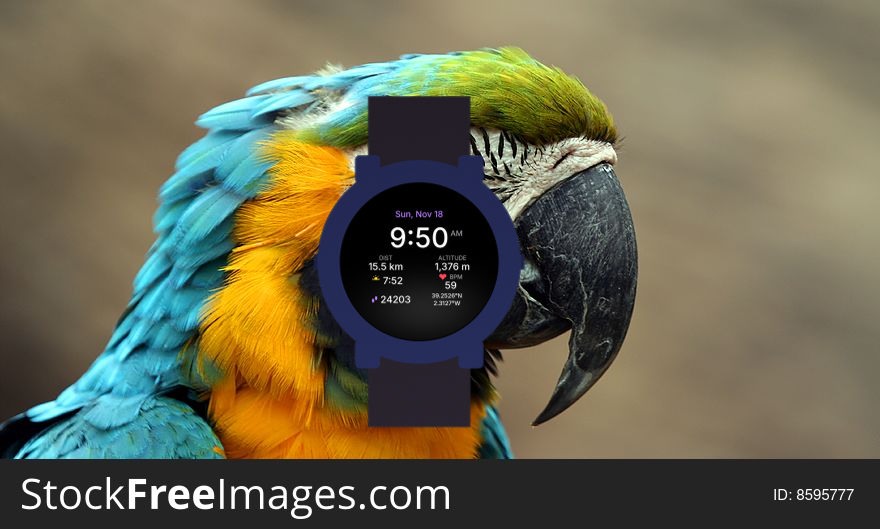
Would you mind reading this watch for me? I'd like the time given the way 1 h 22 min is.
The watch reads 9 h 50 min
